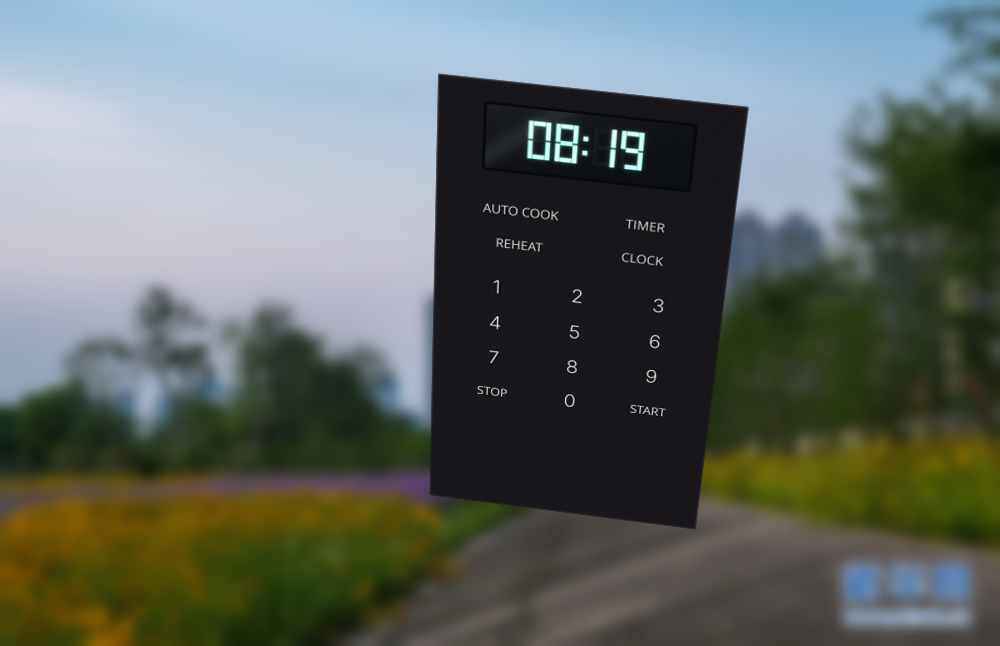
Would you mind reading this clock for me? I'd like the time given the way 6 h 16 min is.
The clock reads 8 h 19 min
